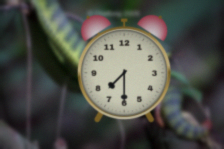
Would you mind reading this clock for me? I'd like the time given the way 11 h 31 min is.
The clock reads 7 h 30 min
